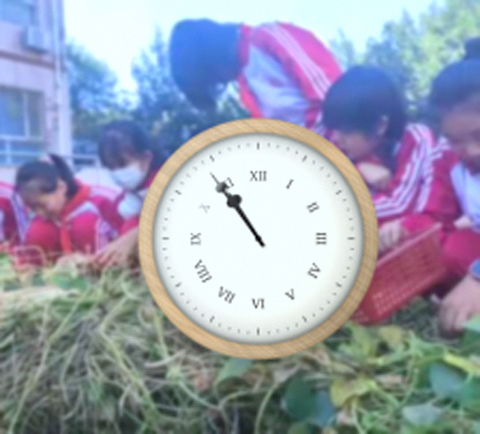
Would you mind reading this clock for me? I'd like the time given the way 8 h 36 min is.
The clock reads 10 h 54 min
